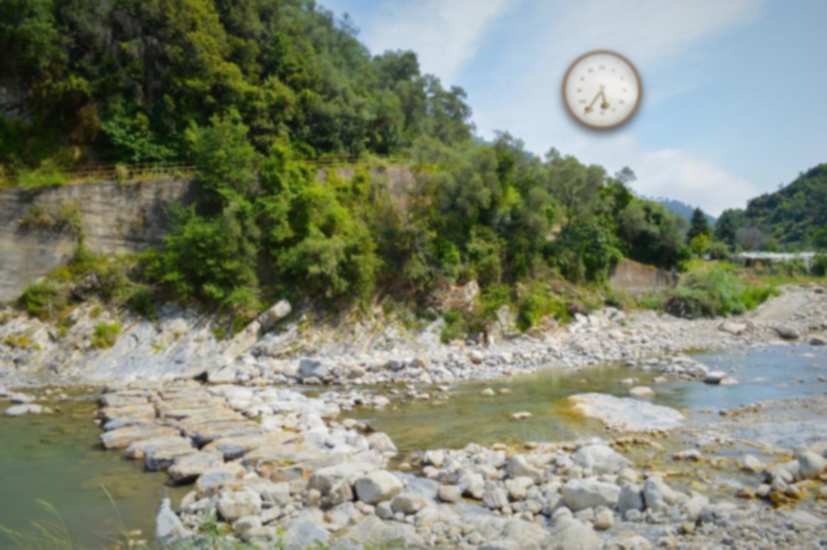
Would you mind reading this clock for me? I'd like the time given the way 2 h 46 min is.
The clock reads 5 h 36 min
